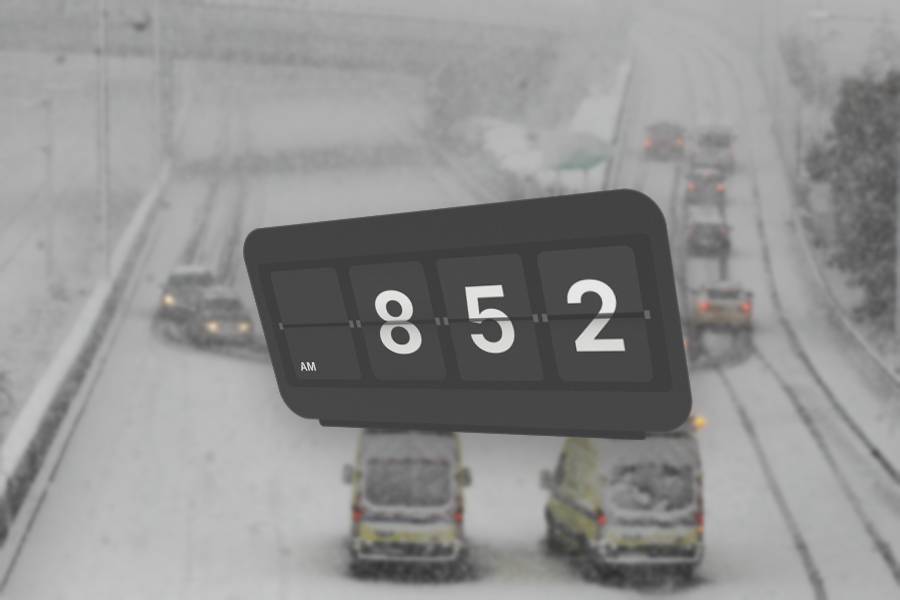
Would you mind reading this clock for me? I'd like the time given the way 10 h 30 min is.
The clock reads 8 h 52 min
